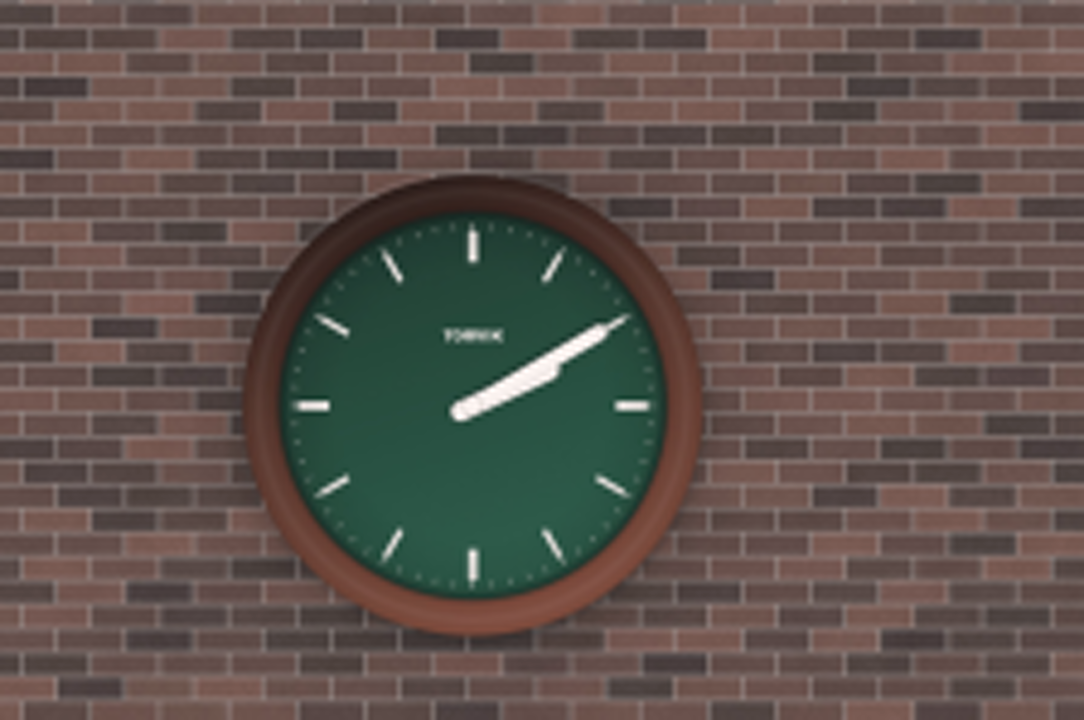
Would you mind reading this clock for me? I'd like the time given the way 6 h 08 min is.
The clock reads 2 h 10 min
